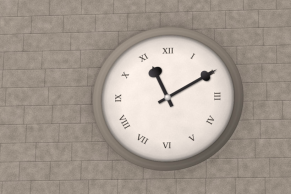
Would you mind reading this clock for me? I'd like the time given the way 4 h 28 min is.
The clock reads 11 h 10 min
